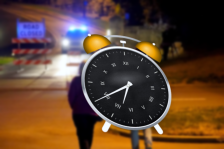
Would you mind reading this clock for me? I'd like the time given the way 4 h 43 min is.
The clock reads 6 h 40 min
